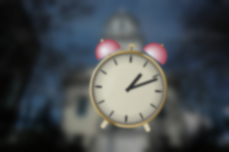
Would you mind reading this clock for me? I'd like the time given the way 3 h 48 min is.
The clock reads 1 h 11 min
